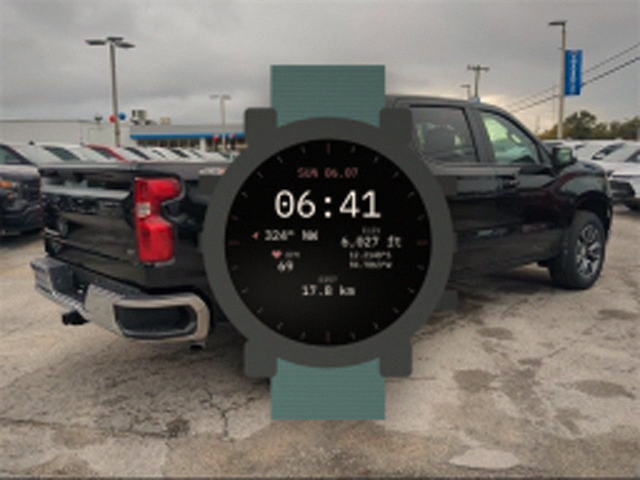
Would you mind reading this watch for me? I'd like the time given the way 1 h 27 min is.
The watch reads 6 h 41 min
